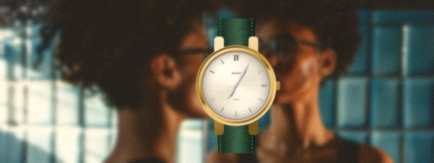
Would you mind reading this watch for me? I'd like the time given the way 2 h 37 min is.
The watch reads 7 h 05 min
